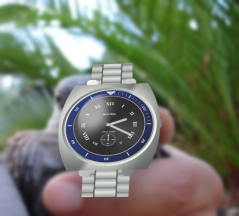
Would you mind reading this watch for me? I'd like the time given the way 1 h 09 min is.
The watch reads 2 h 20 min
